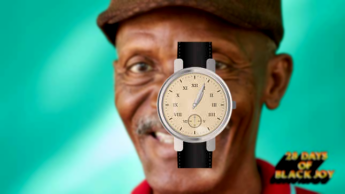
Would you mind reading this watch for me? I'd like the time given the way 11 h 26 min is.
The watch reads 1 h 04 min
